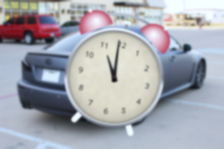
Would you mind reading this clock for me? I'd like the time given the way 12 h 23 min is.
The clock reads 10 h 59 min
